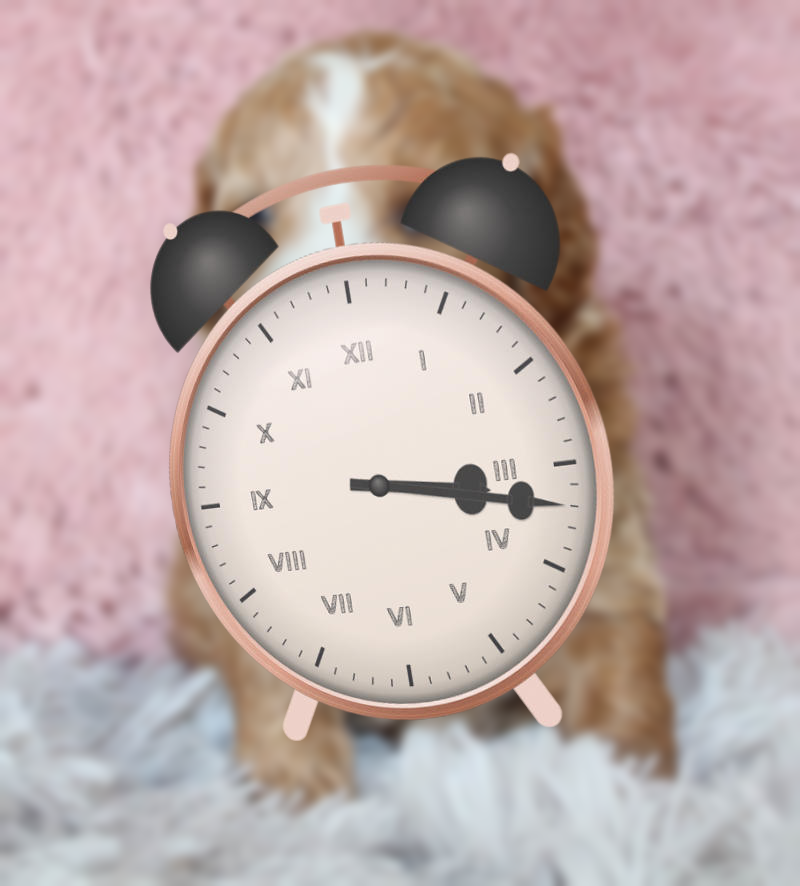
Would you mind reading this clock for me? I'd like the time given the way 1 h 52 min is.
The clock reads 3 h 17 min
